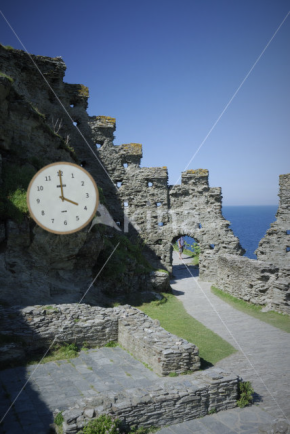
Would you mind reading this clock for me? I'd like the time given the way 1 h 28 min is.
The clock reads 4 h 00 min
